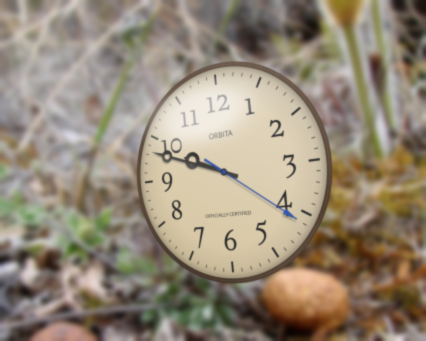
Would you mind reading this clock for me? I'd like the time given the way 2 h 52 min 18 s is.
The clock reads 9 h 48 min 21 s
